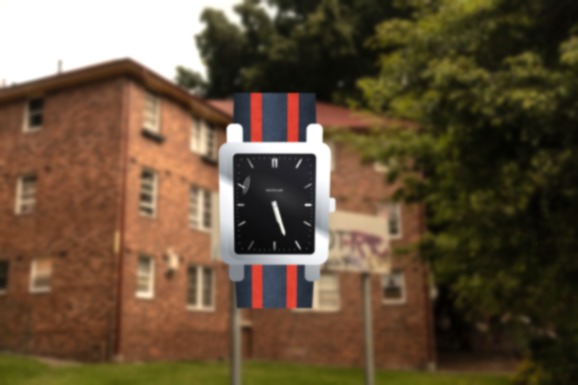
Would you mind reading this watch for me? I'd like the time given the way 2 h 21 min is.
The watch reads 5 h 27 min
